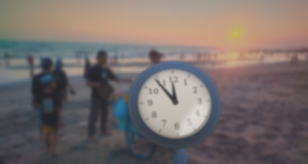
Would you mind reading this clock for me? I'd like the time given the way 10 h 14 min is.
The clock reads 11 h 54 min
